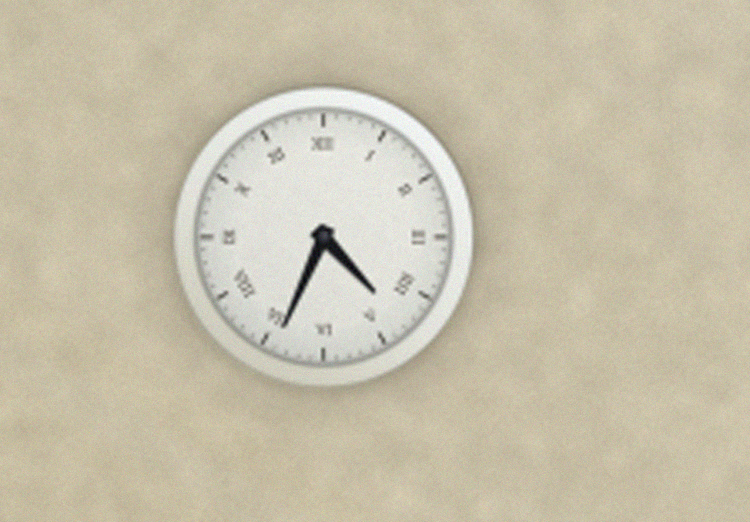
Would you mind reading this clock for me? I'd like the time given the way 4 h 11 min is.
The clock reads 4 h 34 min
